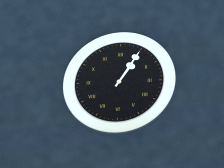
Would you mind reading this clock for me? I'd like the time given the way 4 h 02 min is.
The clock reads 1 h 05 min
